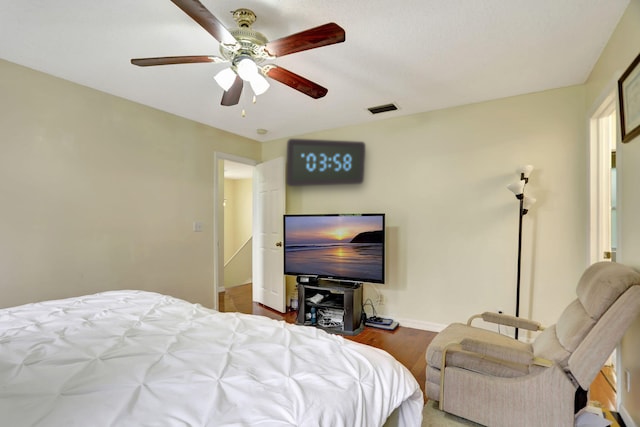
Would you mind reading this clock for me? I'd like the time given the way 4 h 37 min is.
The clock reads 3 h 58 min
